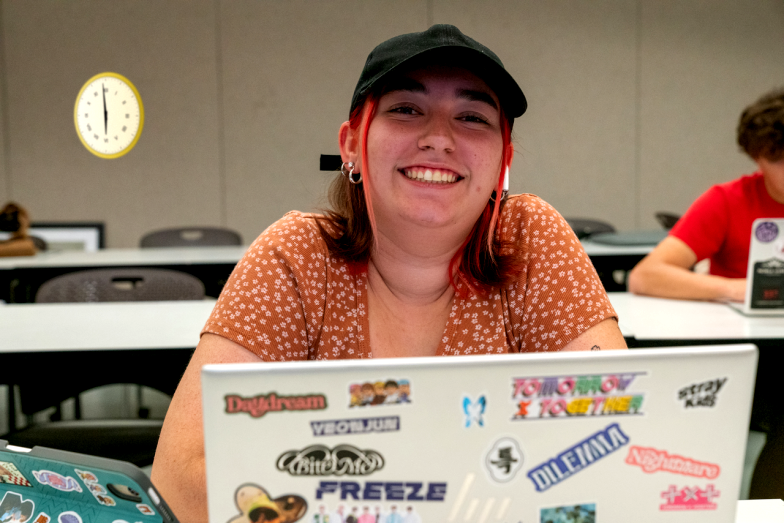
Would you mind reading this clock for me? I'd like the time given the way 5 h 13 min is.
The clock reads 5 h 59 min
